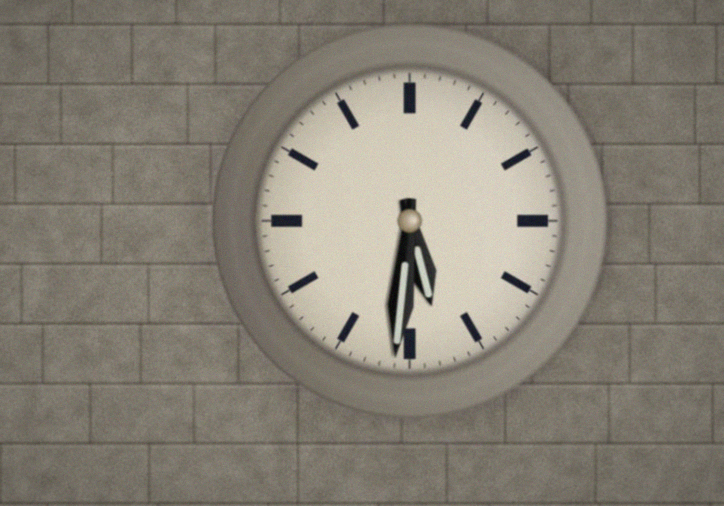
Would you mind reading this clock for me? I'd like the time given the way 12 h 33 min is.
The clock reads 5 h 31 min
